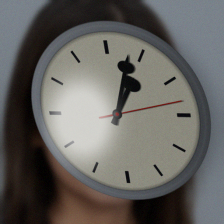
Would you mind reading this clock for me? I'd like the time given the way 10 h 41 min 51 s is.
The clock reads 1 h 03 min 13 s
